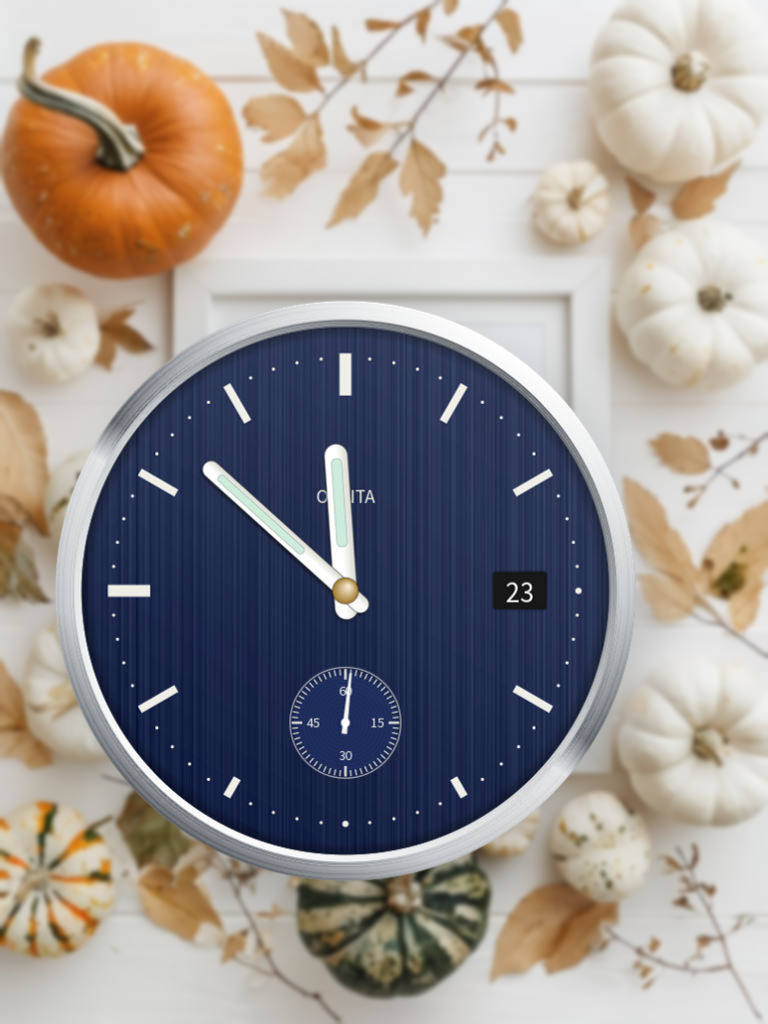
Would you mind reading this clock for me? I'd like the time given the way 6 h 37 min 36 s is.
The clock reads 11 h 52 min 01 s
